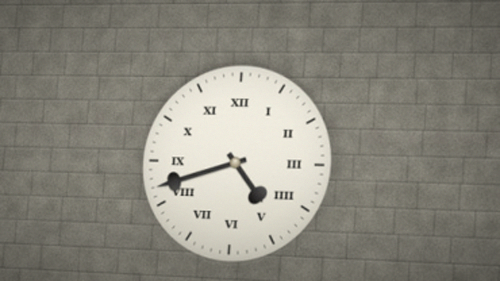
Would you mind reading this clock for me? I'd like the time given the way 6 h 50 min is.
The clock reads 4 h 42 min
